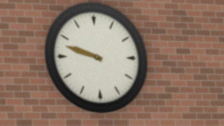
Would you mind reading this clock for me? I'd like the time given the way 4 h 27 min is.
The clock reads 9 h 48 min
